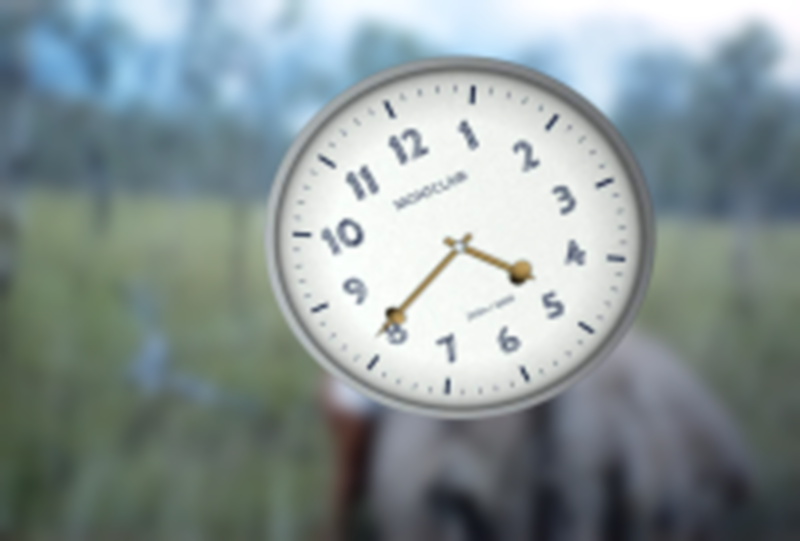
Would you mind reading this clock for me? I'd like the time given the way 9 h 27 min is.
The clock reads 4 h 41 min
